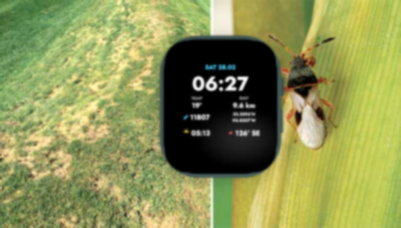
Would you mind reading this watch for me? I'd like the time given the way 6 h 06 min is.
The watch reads 6 h 27 min
